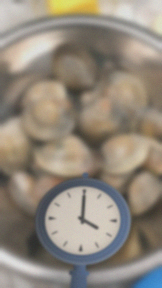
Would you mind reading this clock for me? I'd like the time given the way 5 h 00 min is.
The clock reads 4 h 00 min
